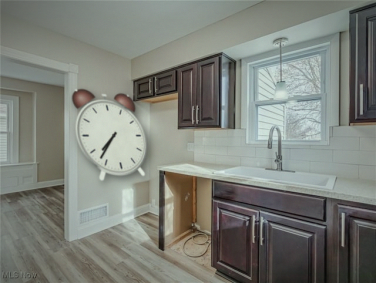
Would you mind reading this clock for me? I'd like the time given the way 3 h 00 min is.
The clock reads 7 h 37 min
